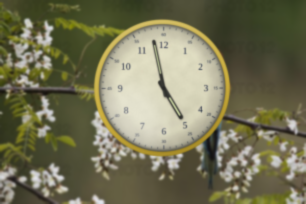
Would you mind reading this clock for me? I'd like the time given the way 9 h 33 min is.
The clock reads 4 h 58 min
